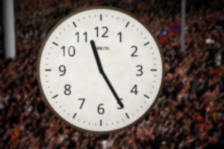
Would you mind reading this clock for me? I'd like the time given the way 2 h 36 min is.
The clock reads 11 h 25 min
